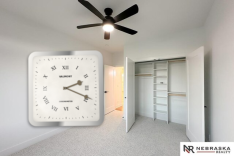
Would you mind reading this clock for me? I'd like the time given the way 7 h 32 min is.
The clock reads 2 h 19 min
